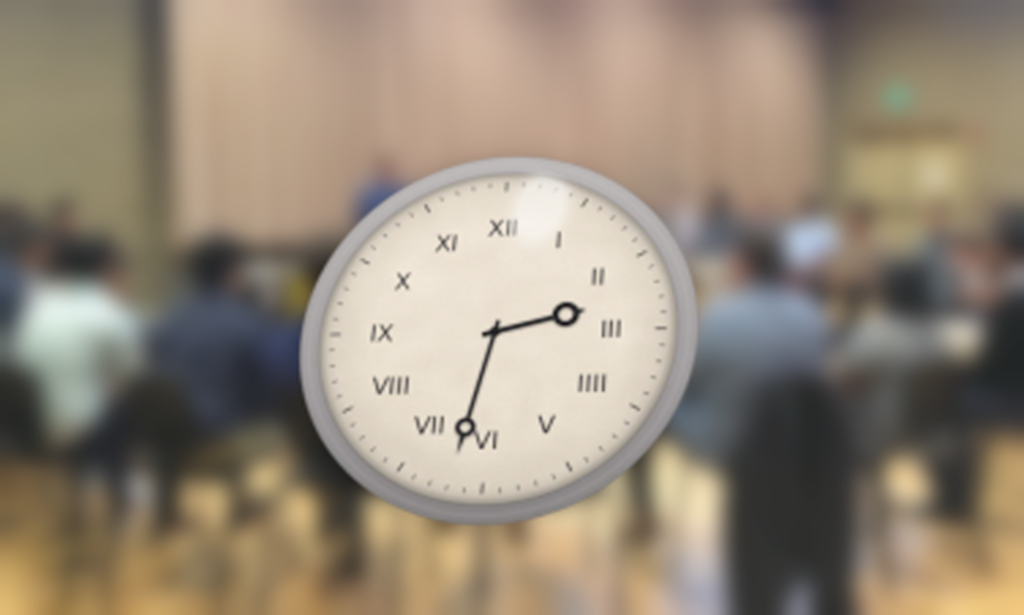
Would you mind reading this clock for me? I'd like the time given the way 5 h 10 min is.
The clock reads 2 h 32 min
